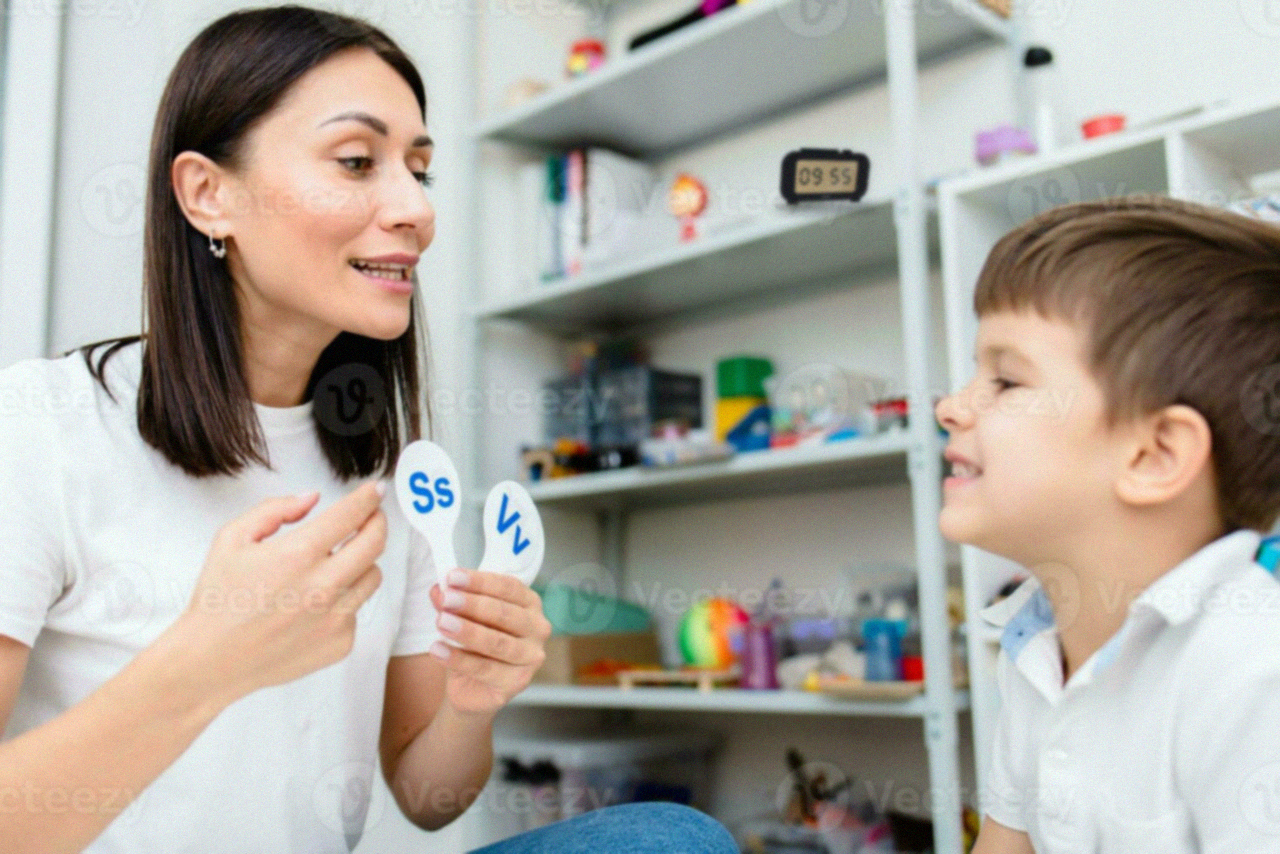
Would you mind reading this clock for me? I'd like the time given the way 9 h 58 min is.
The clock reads 9 h 55 min
